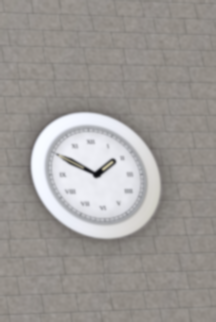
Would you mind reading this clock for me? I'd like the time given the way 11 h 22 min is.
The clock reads 1 h 50 min
